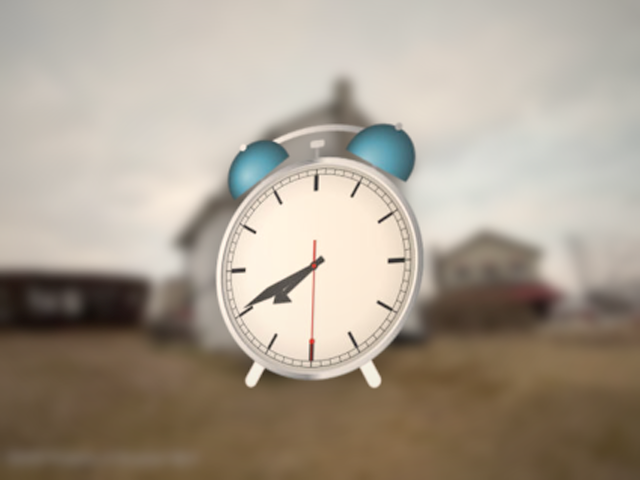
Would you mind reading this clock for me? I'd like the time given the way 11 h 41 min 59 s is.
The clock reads 7 h 40 min 30 s
